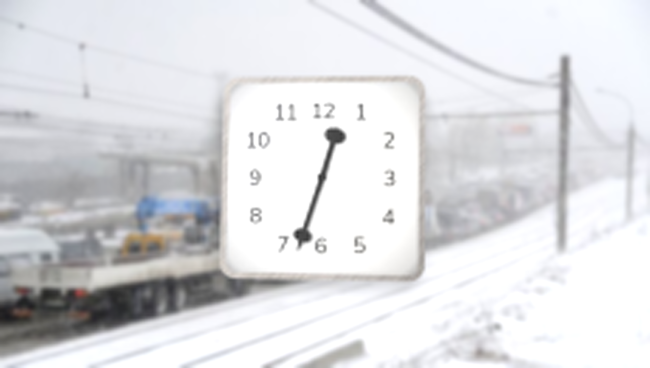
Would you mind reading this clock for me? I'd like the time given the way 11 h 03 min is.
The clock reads 12 h 33 min
